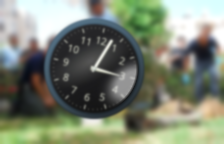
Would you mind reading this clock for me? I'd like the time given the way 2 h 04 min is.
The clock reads 3 h 03 min
